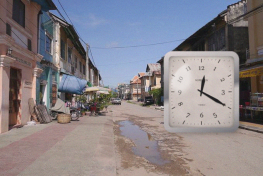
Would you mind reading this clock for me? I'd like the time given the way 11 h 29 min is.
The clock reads 12 h 20 min
